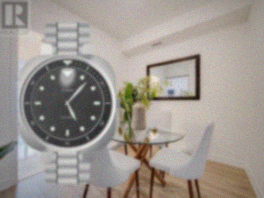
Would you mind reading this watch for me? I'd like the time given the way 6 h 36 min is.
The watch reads 5 h 07 min
